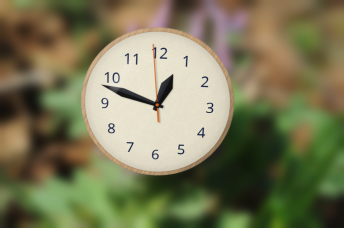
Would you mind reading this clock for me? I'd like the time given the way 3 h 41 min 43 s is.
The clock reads 12 h 47 min 59 s
